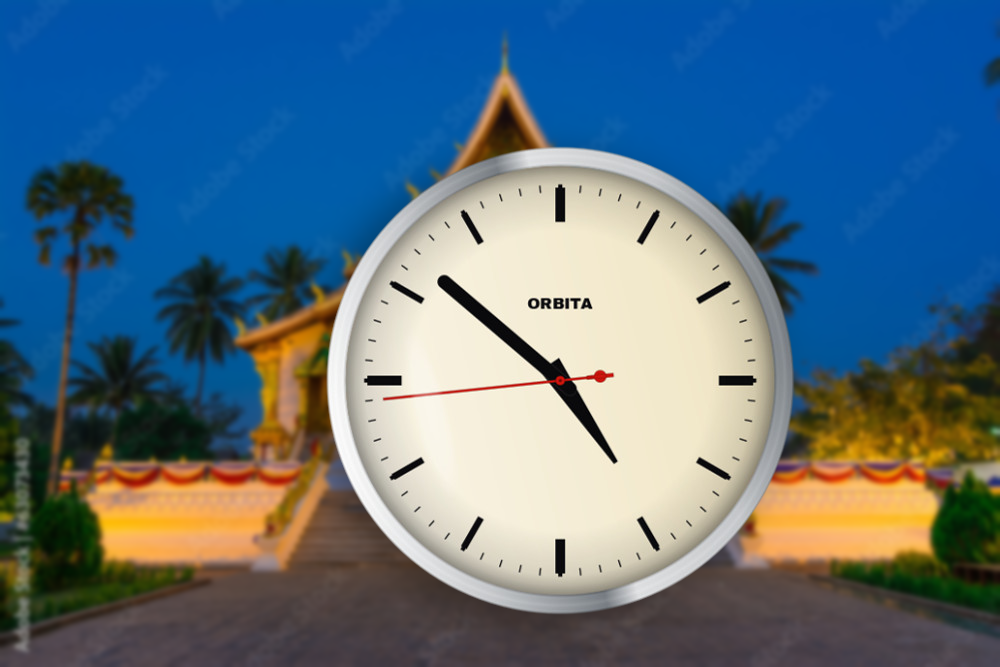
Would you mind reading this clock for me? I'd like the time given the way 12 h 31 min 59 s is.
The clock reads 4 h 51 min 44 s
